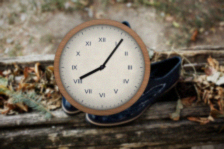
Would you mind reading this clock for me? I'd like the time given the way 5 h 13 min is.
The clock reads 8 h 06 min
